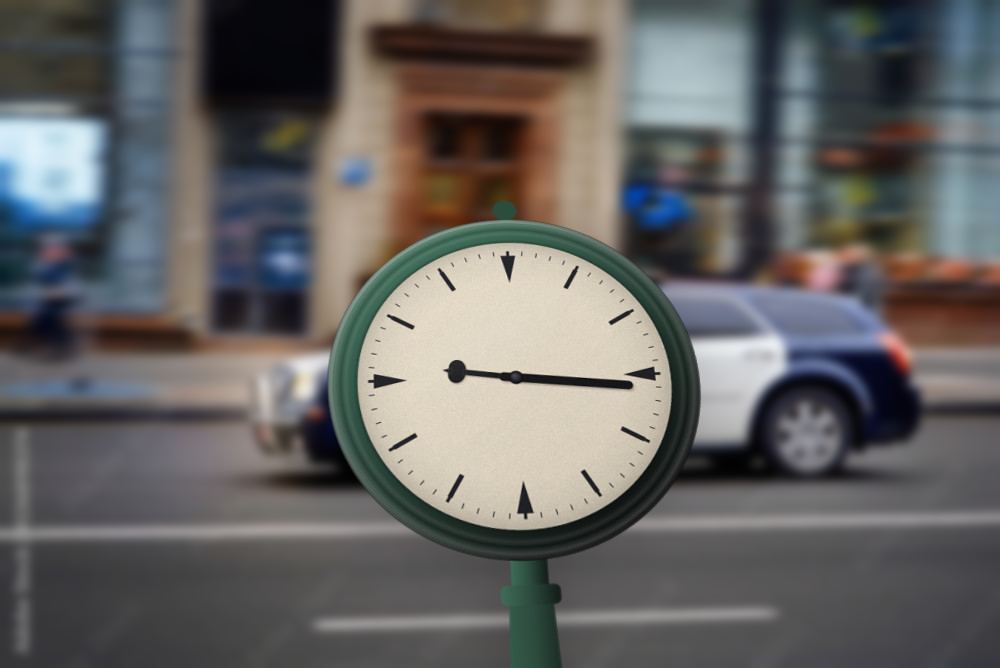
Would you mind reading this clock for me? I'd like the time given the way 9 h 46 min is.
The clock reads 9 h 16 min
